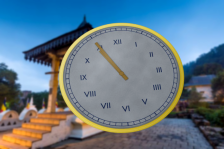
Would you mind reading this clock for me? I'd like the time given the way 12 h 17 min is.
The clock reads 10 h 55 min
